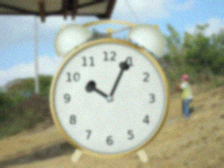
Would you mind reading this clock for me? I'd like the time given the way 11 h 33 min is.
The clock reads 10 h 04 min
